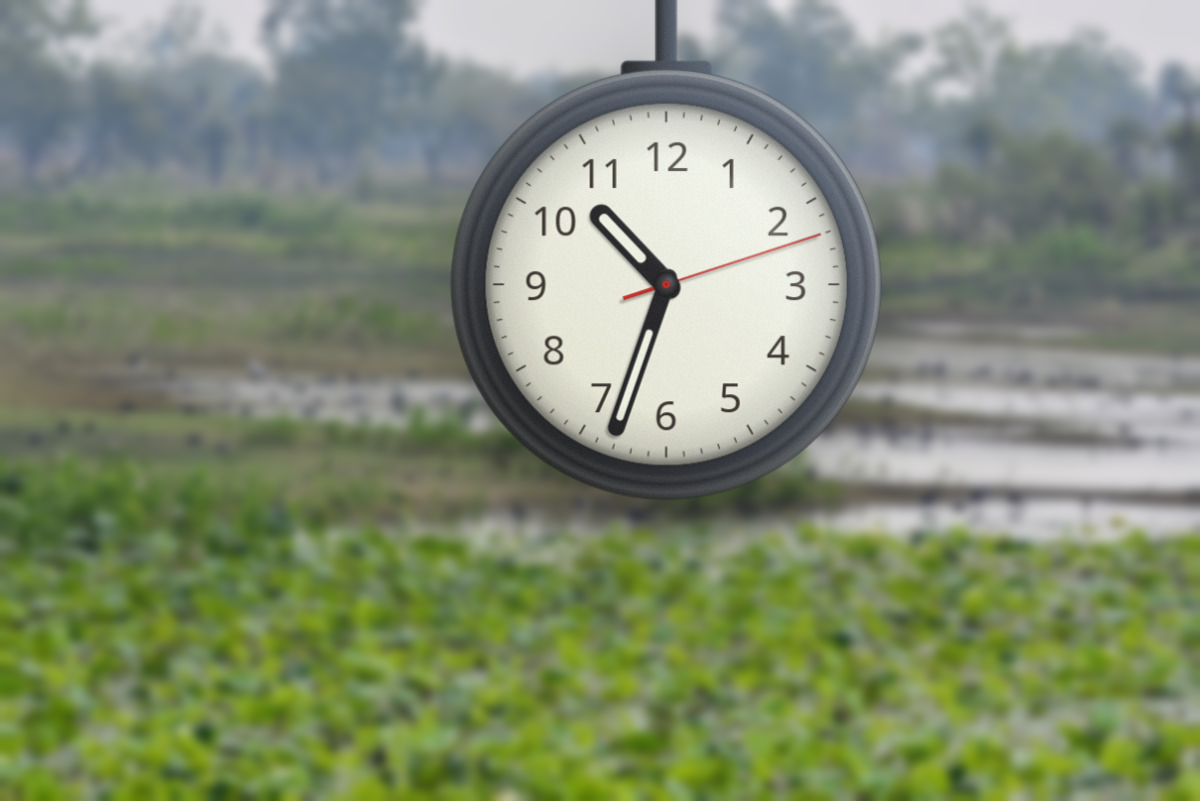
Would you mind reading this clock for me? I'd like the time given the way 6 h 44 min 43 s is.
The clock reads 10 h 33 min 12 s
